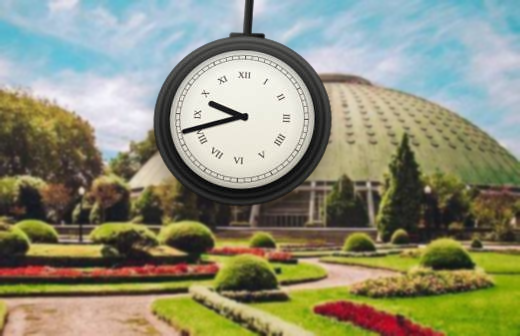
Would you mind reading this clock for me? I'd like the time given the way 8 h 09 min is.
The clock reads 9 h 42 min
